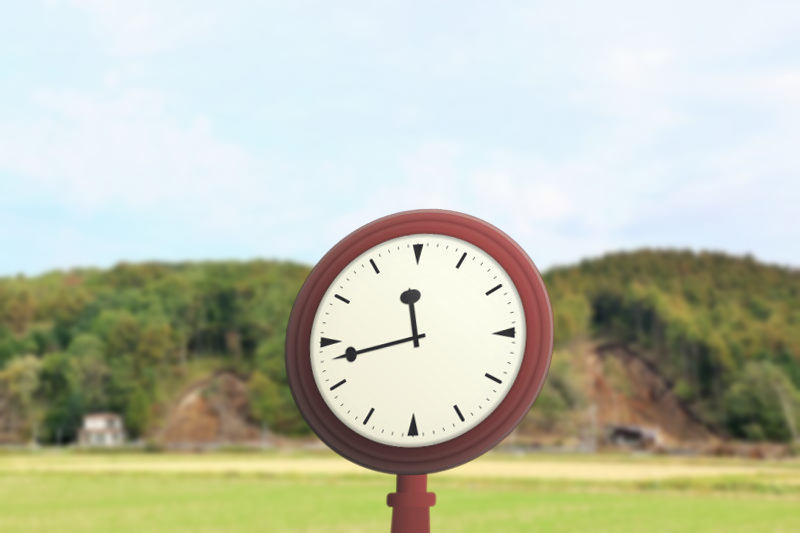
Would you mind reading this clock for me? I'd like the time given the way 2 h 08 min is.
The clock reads 11 h 43 min
